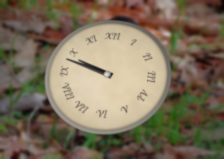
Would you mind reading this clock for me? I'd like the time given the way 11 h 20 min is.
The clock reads 9 h 48 min
